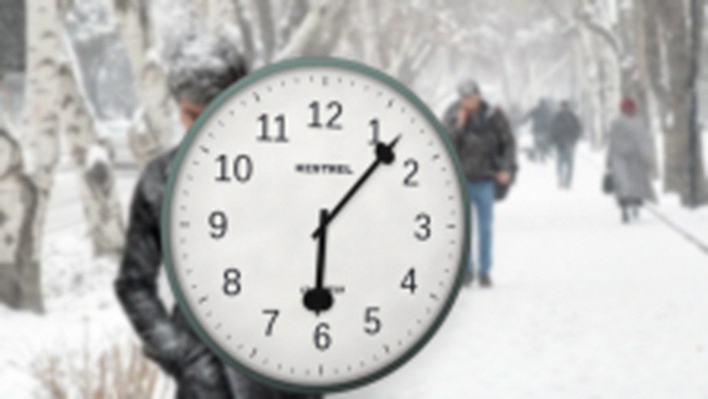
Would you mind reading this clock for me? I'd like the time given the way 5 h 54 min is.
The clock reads 6 h 07 min
